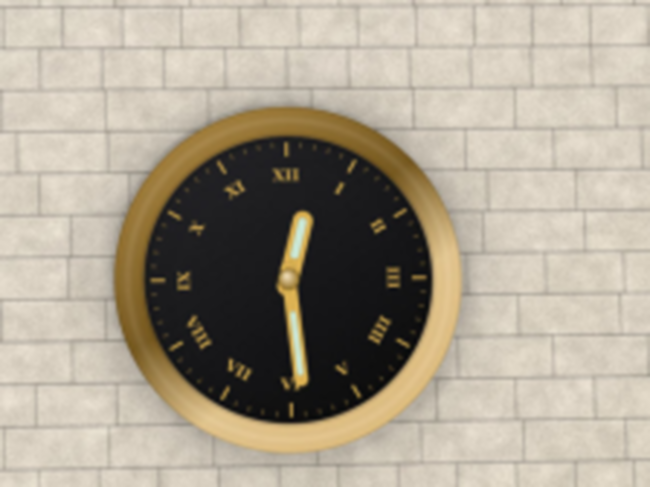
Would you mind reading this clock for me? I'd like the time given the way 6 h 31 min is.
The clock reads 12 h 29 min
